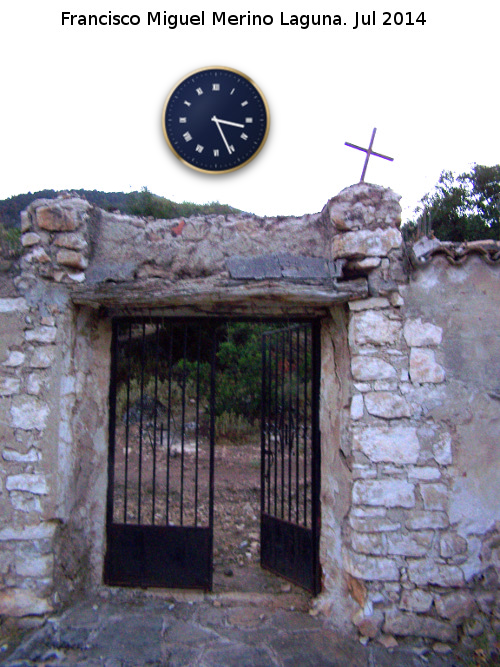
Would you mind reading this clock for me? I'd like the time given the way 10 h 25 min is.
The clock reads 3 h 26 min
